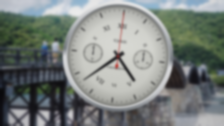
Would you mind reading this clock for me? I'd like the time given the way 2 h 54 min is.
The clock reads 4 h 38 min
